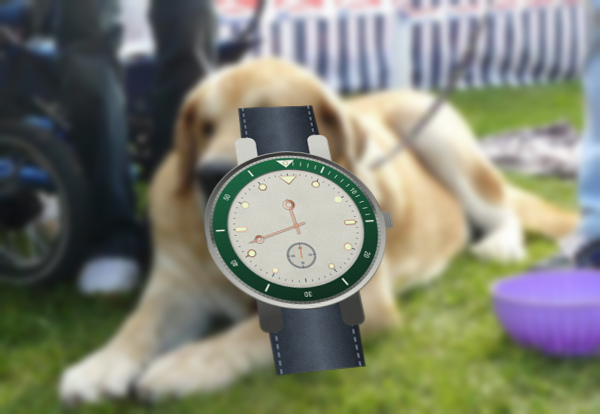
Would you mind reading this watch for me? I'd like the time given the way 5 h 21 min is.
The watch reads 11 h 42 min
